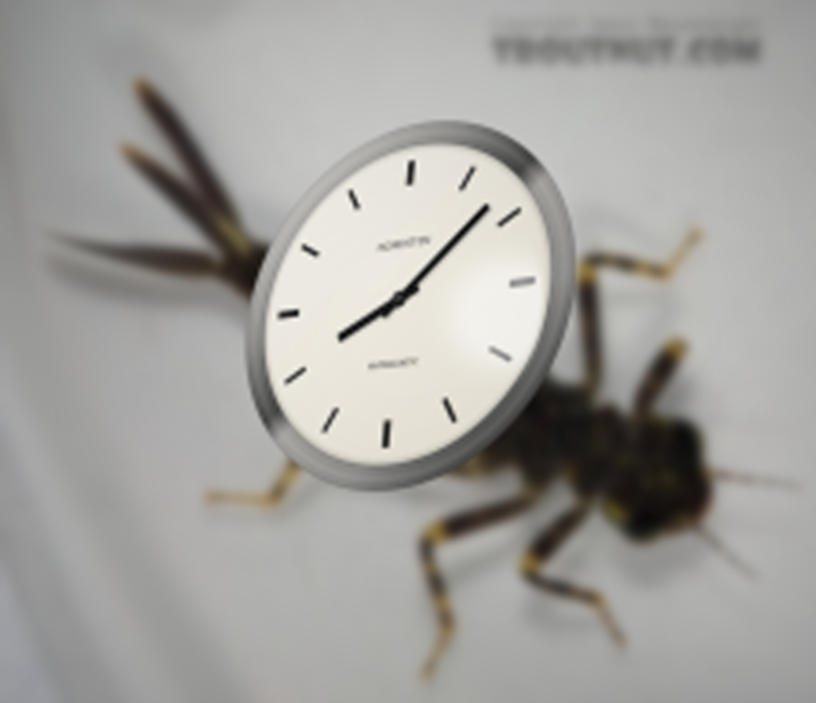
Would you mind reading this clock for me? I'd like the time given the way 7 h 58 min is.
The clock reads 8 h 08 min
